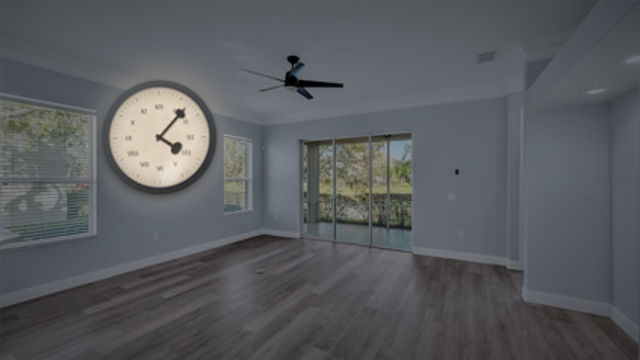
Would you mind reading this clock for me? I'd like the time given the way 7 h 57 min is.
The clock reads 4 h 07 min
